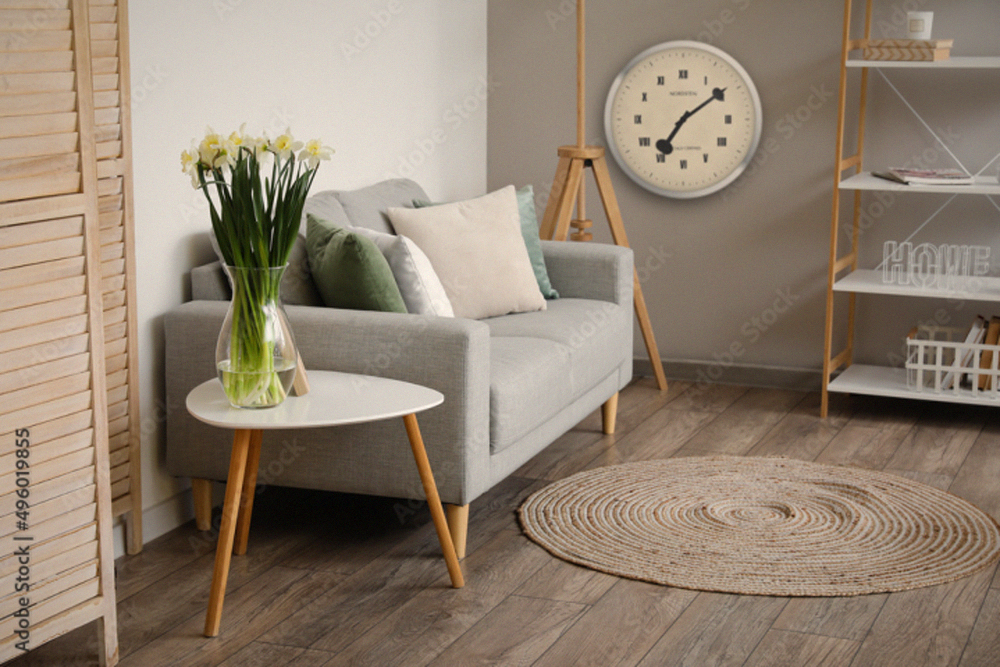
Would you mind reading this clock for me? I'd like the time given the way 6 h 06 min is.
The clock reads 7 h 09 min
